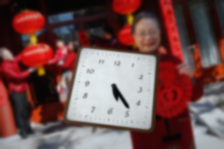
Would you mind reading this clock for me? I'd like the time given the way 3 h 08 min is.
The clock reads 5 h 24 min
